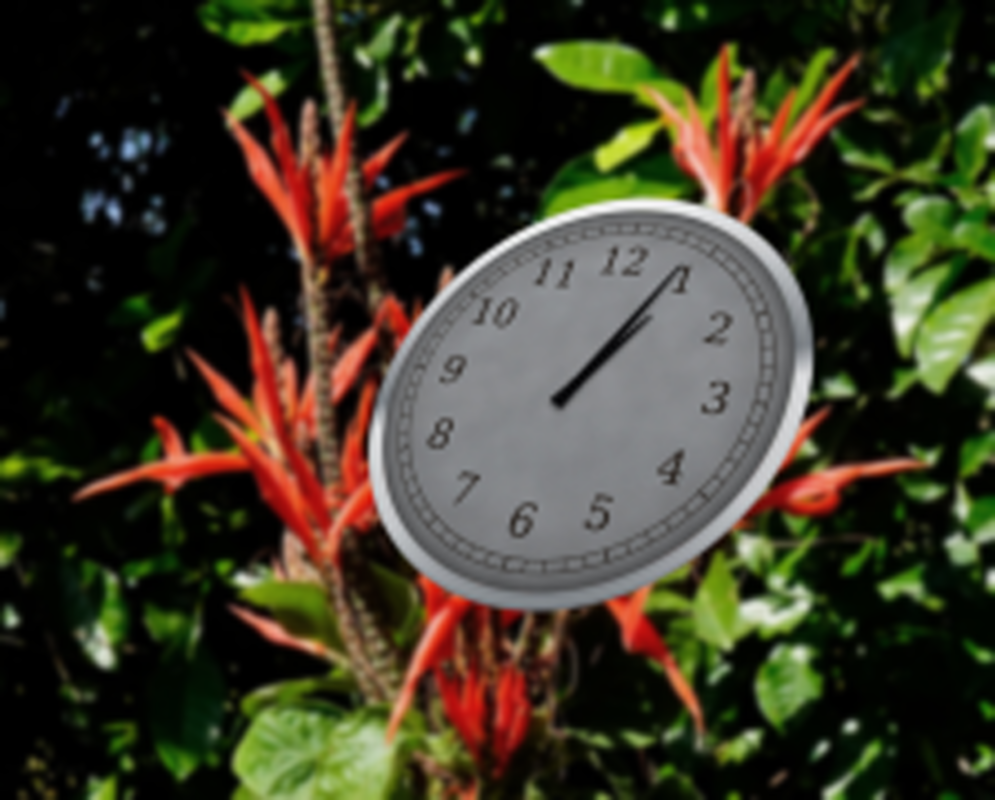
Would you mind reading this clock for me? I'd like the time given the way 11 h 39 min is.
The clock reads 1 h 04 min
